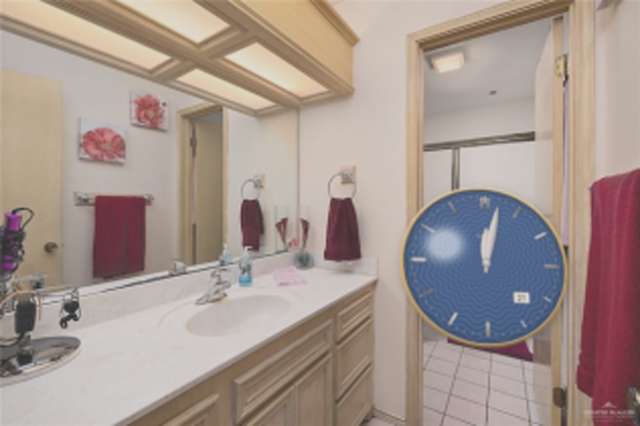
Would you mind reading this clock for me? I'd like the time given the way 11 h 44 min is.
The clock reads 12 h 02 min
